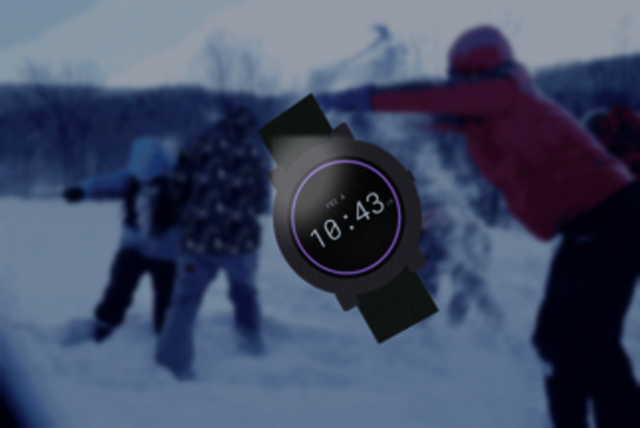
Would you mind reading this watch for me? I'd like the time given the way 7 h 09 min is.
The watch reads 10 h 43 min
